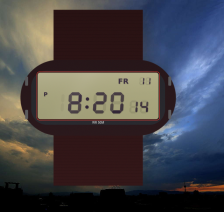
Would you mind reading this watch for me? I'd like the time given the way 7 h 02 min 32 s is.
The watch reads 8 h 20 min 14 s
